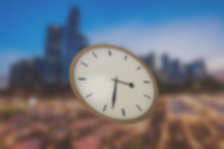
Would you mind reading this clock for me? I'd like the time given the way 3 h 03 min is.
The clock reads 3 h 33 min
